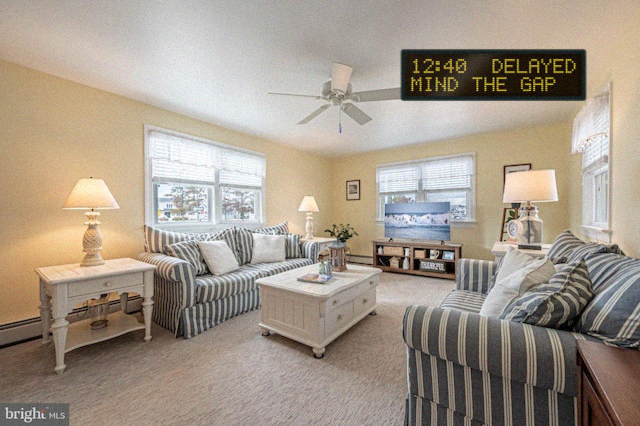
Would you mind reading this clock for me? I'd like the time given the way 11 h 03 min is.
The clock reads 12 h 40 min
